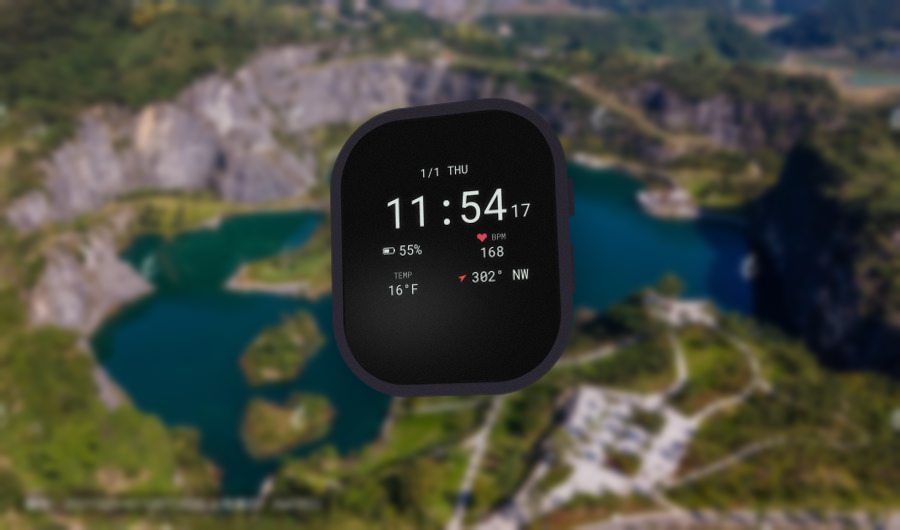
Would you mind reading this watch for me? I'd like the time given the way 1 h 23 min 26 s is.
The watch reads 11 h 54 min 17 s
